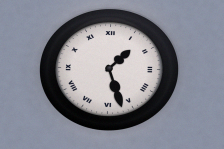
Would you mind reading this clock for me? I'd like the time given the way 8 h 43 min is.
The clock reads 1 h 27 min
